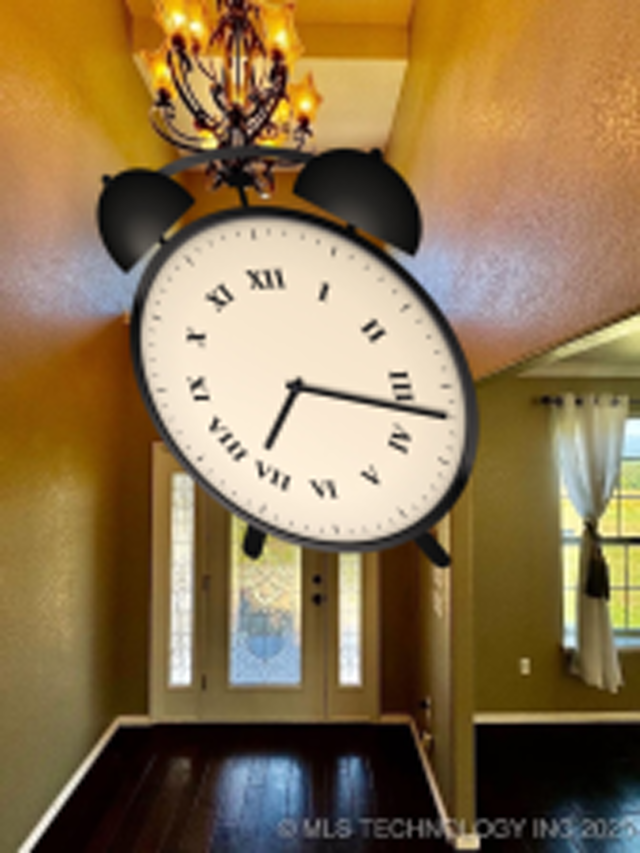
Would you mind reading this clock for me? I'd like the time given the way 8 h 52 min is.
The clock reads 7 h 17 min
